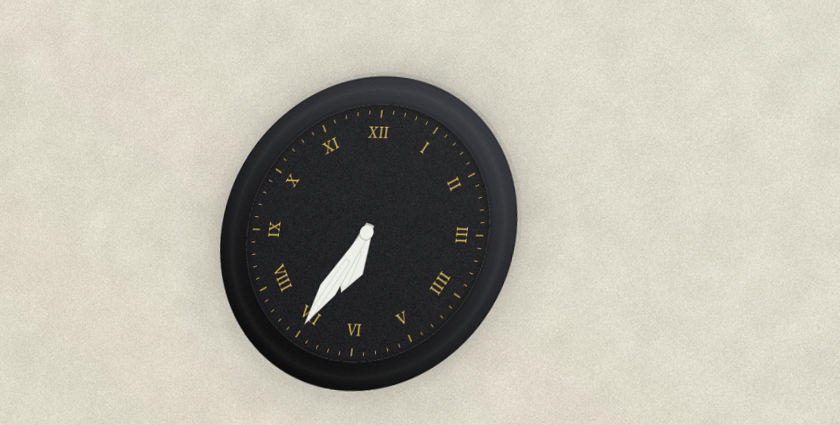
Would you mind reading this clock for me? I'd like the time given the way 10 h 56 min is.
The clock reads 6 h 35 min
